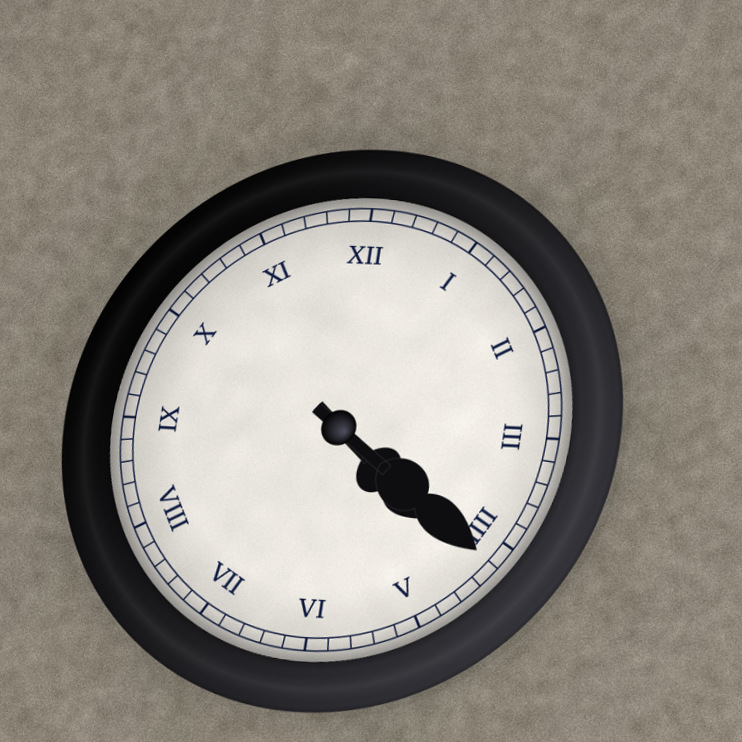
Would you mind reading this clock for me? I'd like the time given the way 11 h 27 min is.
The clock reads 4 h 21 min
